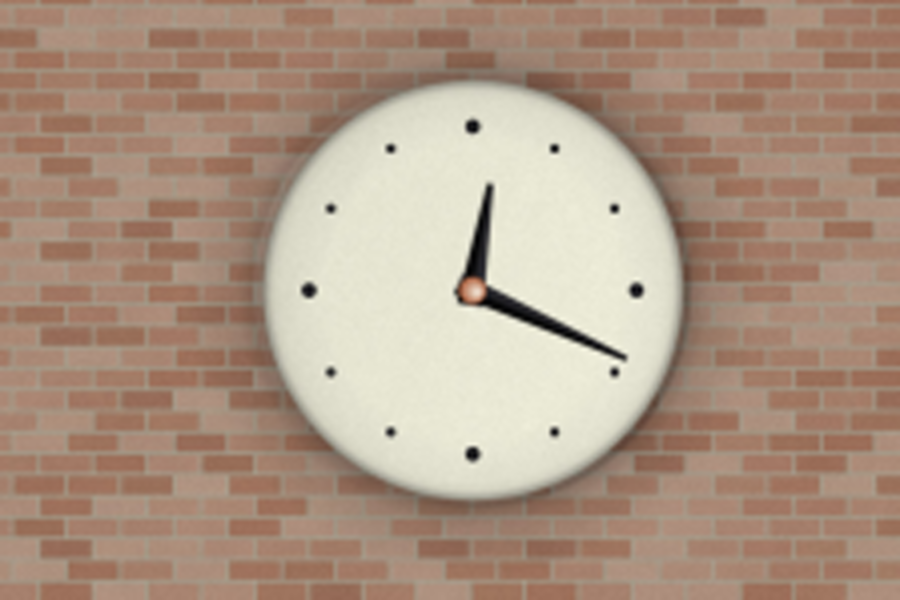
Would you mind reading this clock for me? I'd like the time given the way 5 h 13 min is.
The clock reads 12 h 19 min
